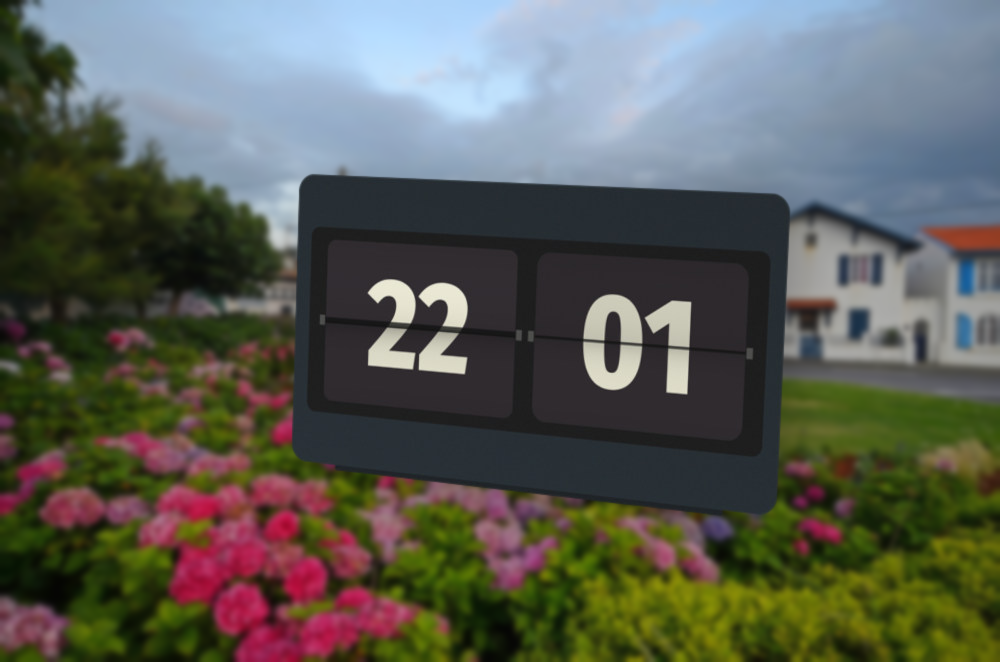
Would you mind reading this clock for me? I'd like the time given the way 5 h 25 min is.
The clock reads 22 h 01 min
